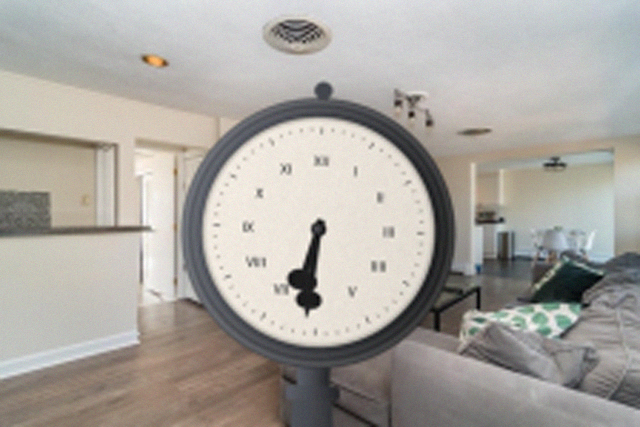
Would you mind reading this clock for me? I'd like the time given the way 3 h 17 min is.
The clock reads 6 h 31 min
